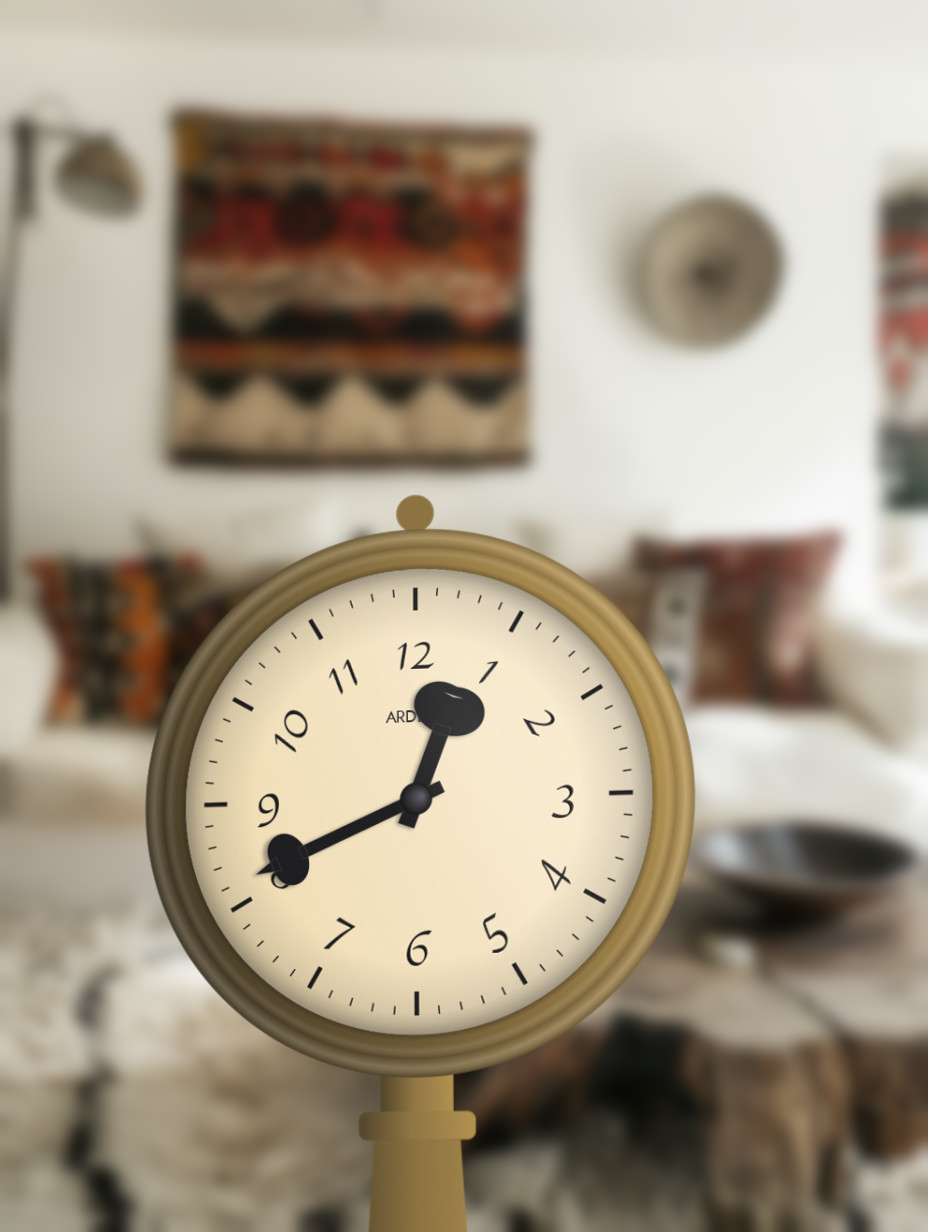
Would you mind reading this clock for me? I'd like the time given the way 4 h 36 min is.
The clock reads 12 h 41 min
